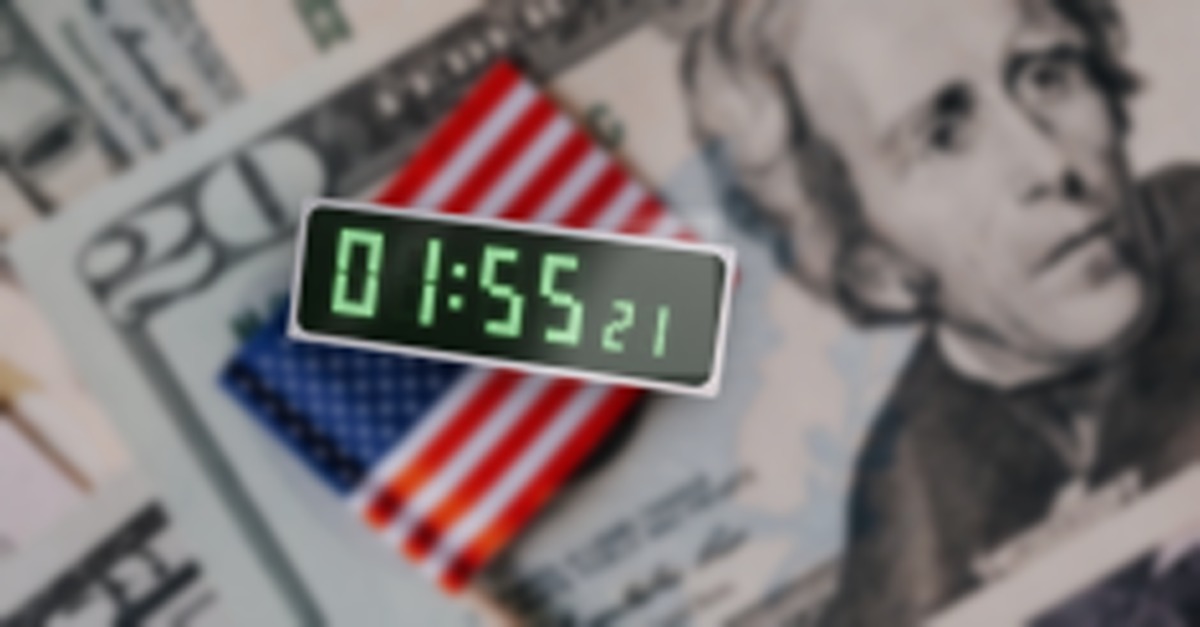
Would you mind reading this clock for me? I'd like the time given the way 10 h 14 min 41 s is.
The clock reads 1 h 55 min 21 s
